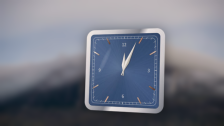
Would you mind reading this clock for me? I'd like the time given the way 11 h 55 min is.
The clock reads 12 h 04 min
